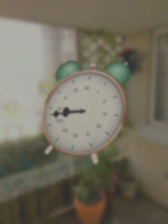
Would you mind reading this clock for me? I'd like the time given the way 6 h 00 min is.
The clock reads 8 h 43 min
